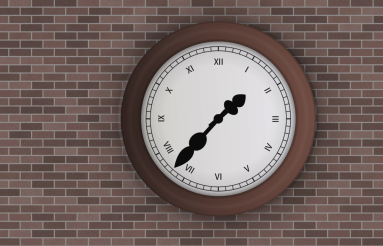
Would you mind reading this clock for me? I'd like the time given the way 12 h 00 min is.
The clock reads 1 h 37 min
